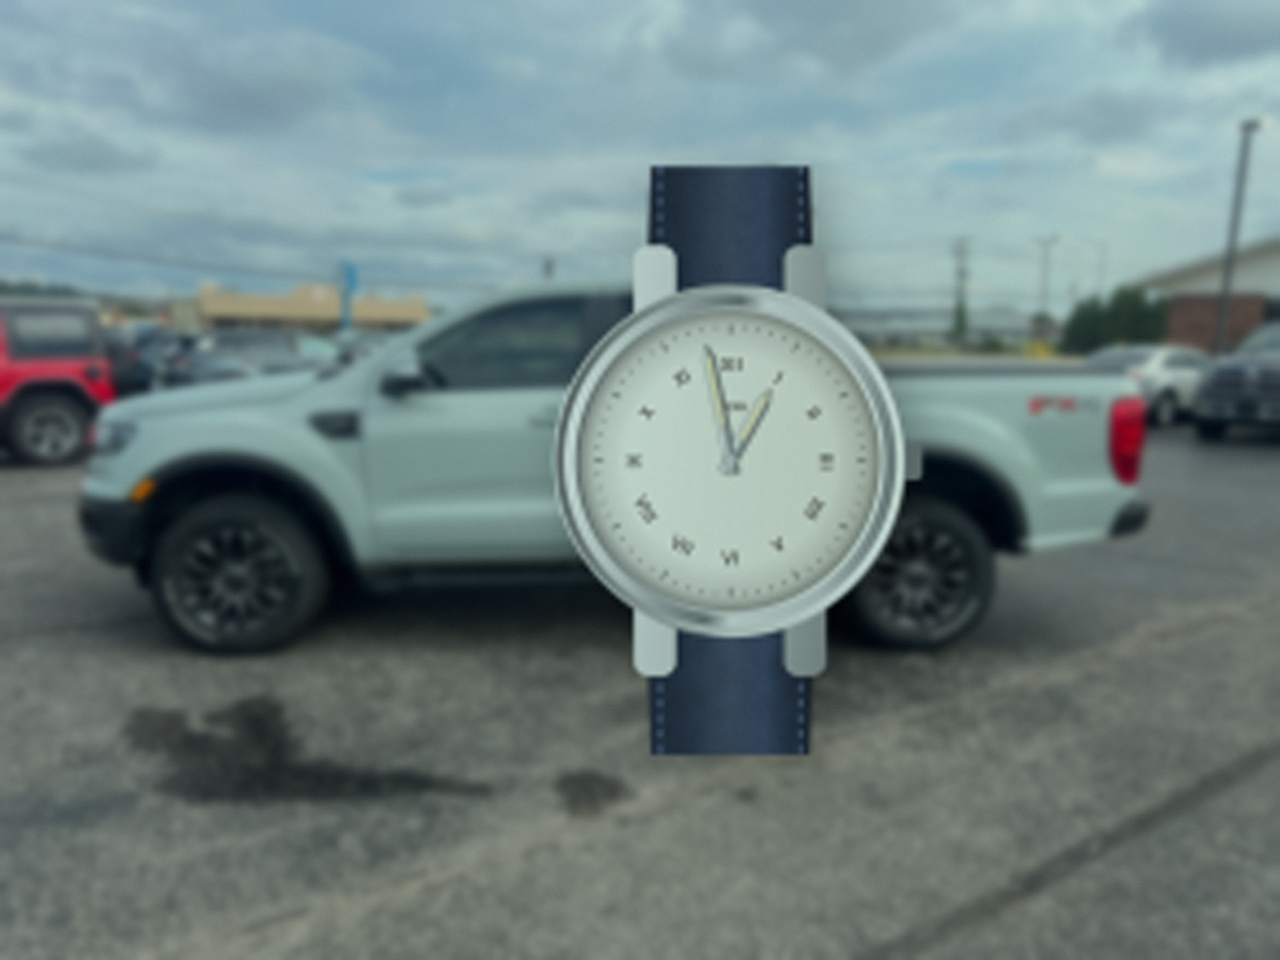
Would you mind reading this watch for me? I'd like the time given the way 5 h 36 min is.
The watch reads 12 h 58 min
